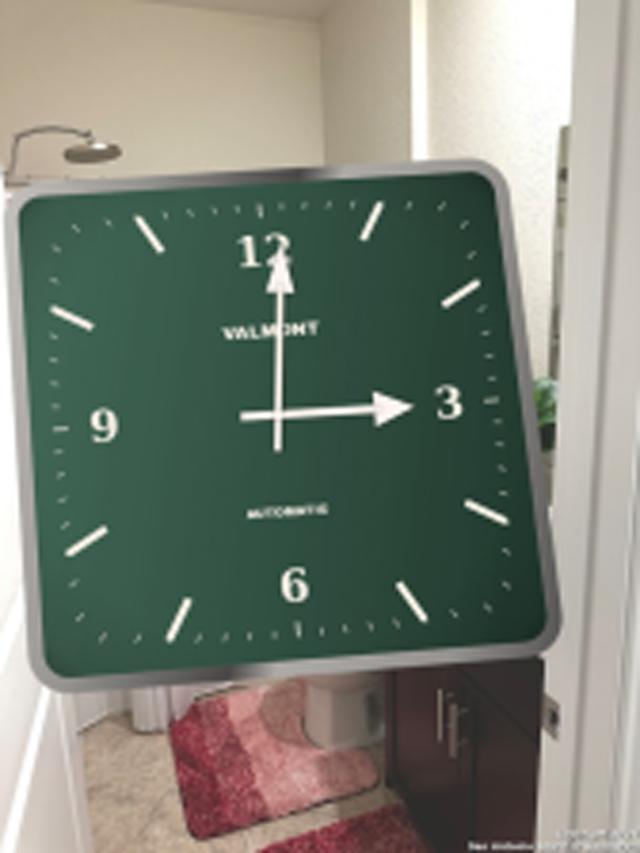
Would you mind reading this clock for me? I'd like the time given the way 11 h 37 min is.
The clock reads 3 h 01 min
